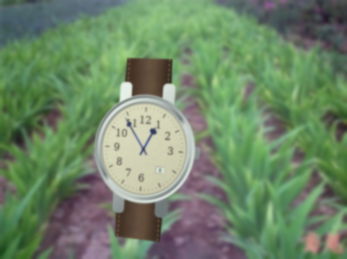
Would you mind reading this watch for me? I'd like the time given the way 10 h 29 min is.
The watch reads 12 h 54 min
